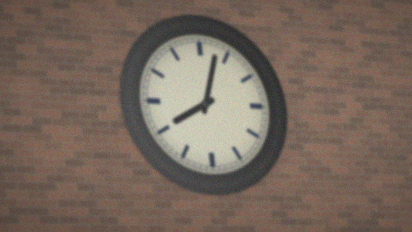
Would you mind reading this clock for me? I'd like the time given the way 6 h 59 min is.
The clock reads 8 h 03 min
